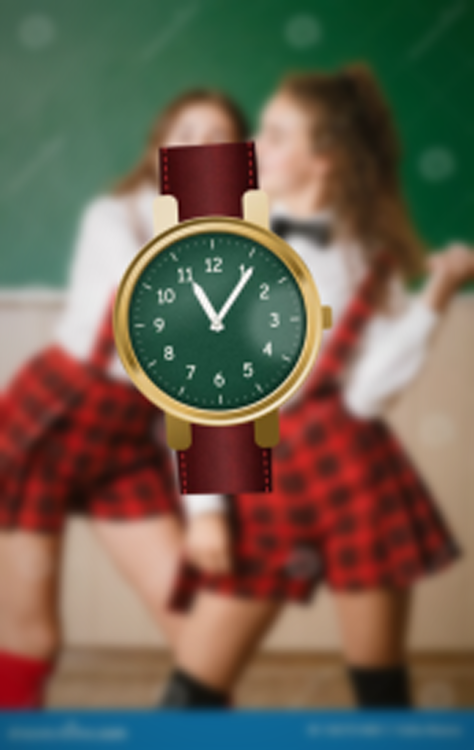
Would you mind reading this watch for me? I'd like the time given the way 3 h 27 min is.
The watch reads 11 h 06 min
